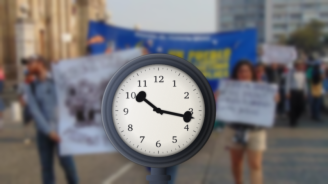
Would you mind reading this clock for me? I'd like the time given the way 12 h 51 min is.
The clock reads 10 h 17 min
